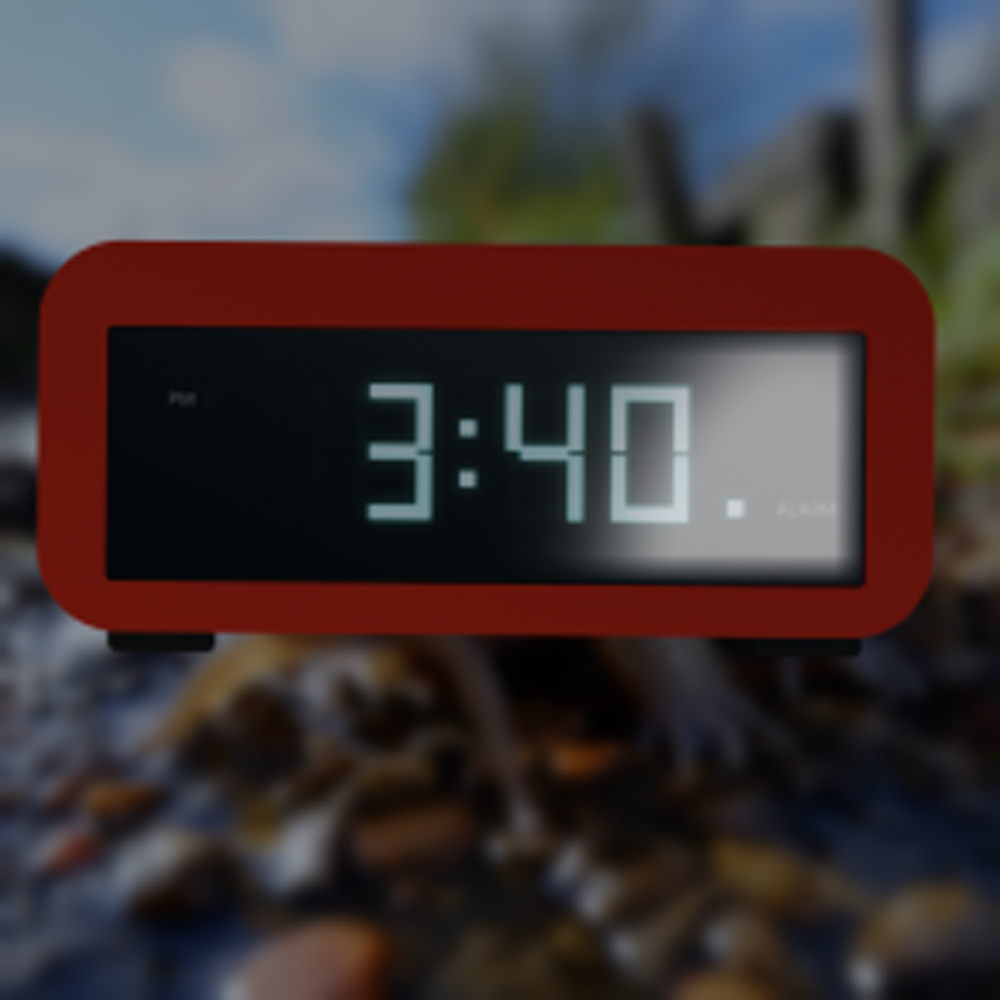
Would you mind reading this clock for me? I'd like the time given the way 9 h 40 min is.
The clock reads 3 h 40 min
